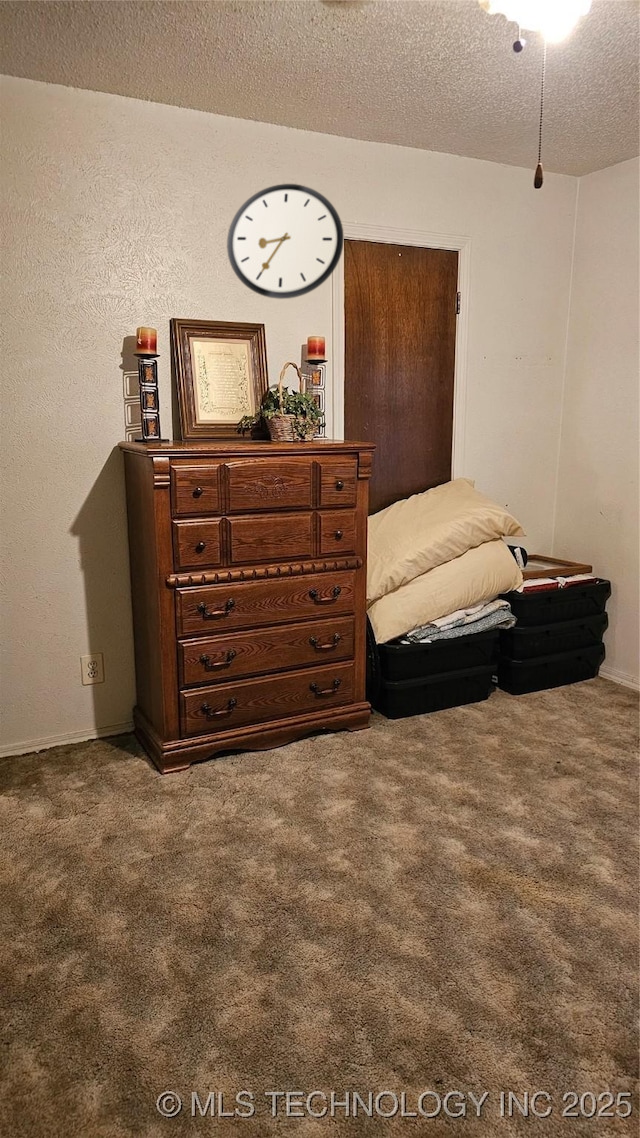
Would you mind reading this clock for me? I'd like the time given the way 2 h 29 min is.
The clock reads 8 h 35 min
